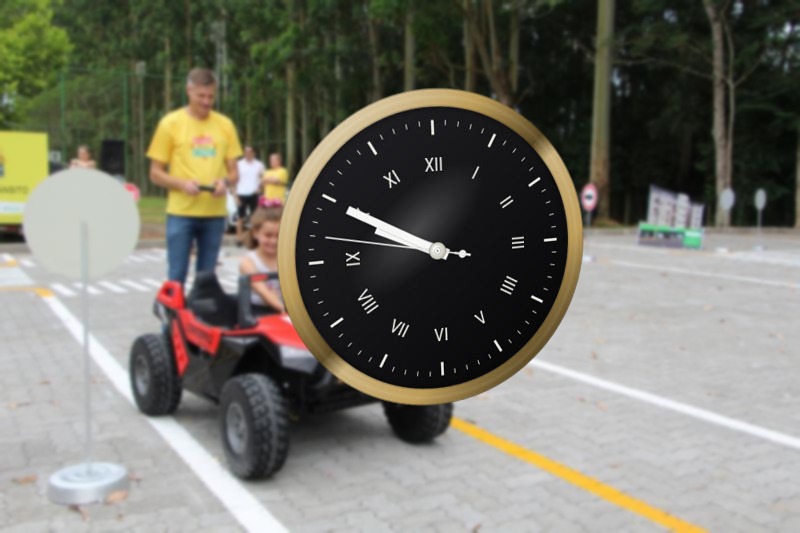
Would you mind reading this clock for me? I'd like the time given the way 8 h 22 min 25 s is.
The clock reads 9 h 49 min 47 s
